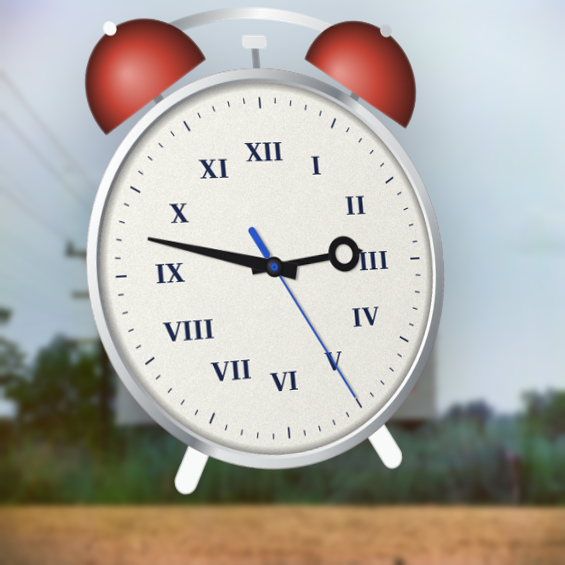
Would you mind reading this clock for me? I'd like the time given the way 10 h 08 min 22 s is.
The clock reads 2 h 47 min 25 s
